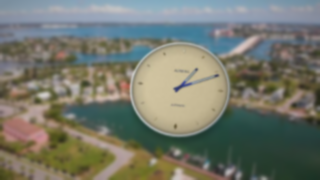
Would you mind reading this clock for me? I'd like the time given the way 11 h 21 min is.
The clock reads 1 h 11 min
